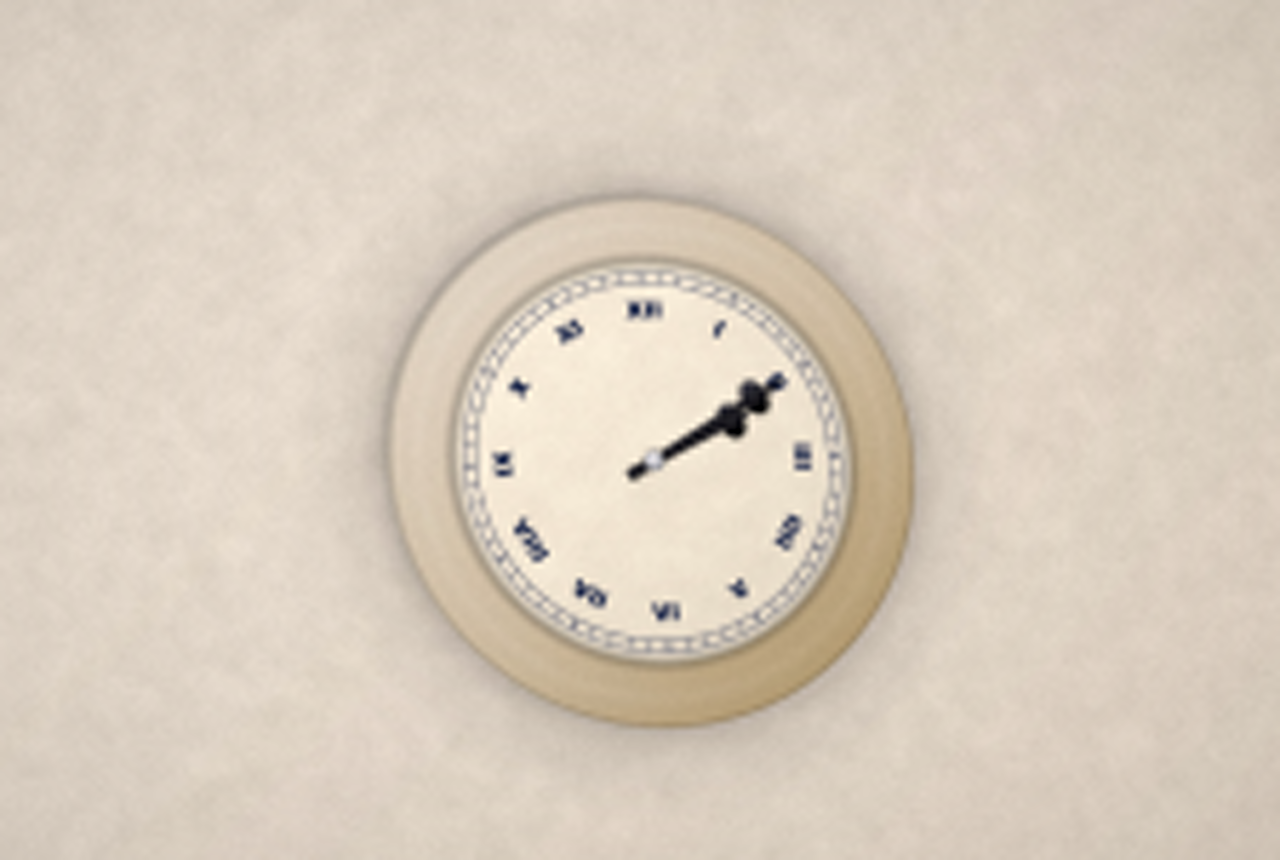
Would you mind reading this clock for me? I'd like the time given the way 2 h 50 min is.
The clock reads 2 h 10 min
